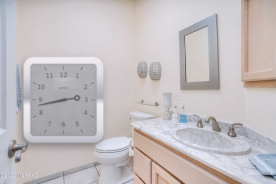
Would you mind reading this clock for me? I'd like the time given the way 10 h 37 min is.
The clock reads 2 h 43 min
